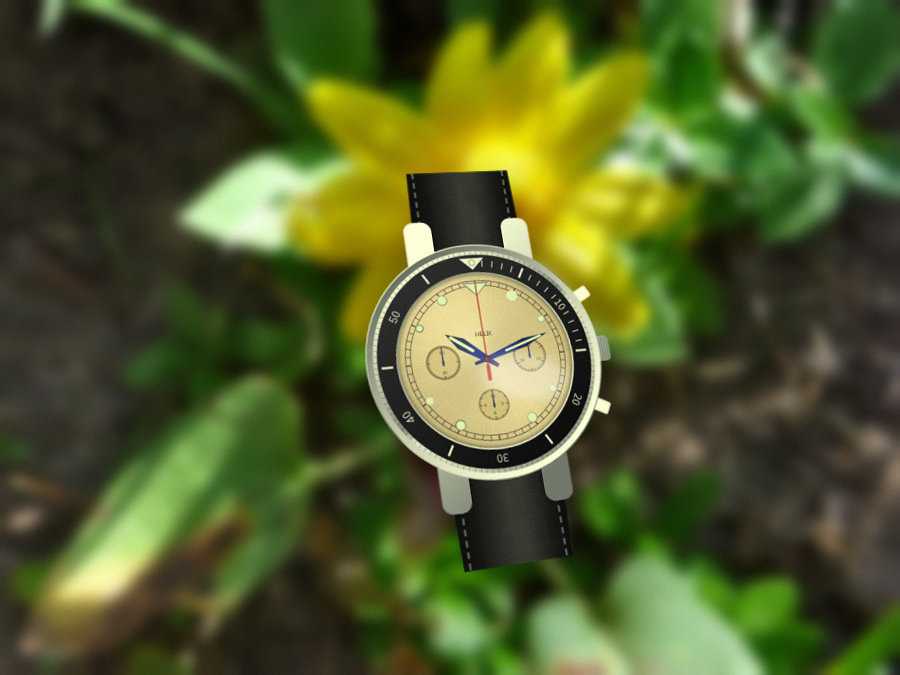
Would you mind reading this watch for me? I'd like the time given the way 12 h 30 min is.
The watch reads 10 h 12 min
